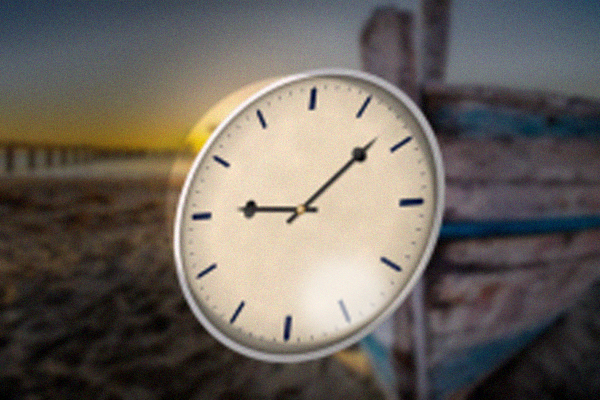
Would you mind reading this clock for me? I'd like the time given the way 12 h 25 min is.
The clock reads 9 h 08 min
